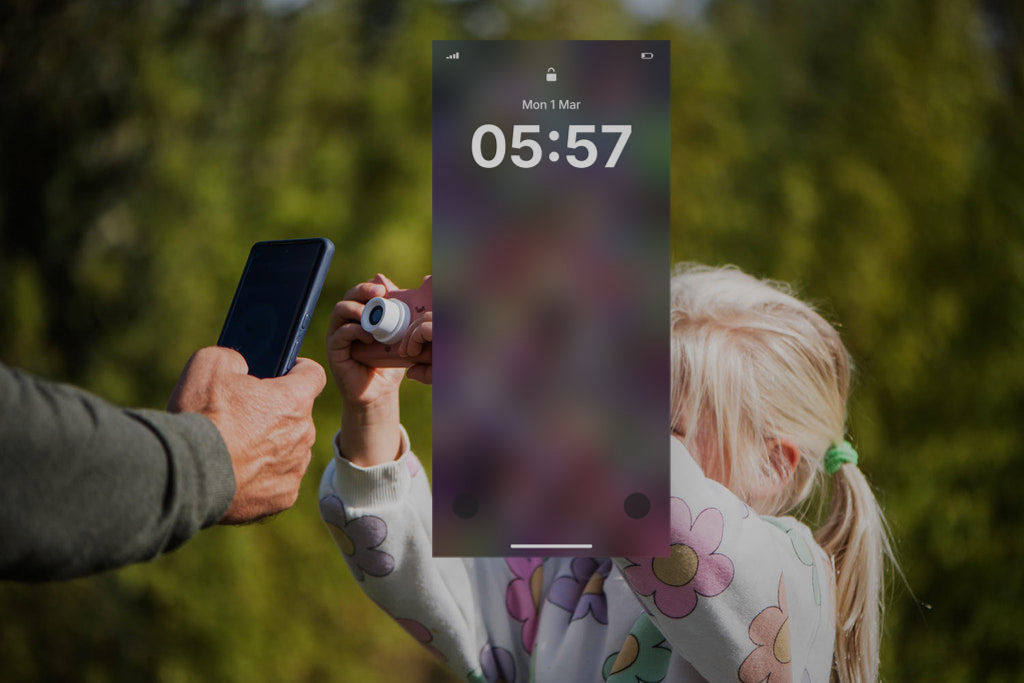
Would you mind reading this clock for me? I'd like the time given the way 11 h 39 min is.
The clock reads 5 h 57 min
